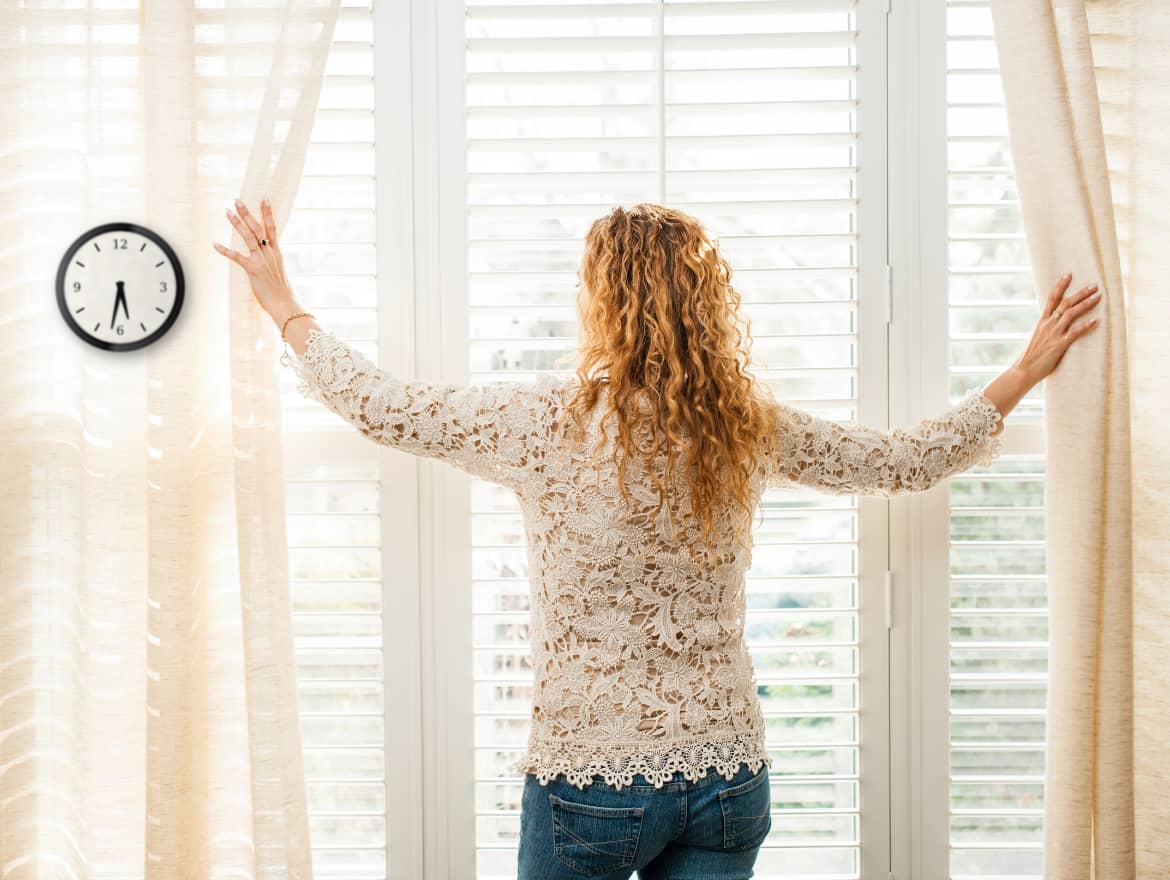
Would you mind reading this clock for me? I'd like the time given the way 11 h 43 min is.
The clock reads 5 h 32 min
